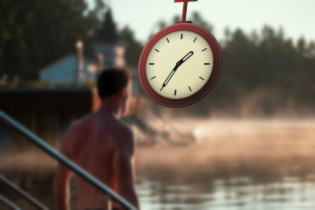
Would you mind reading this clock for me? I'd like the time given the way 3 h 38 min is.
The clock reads 1 h 35 min
